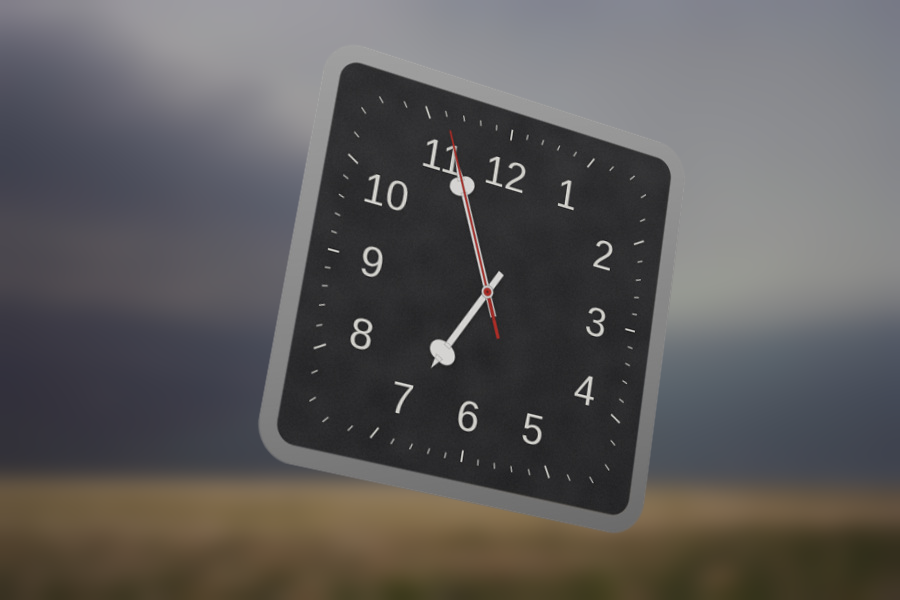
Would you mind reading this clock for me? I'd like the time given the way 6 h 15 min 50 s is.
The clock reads 6 h 55 min 56 s
